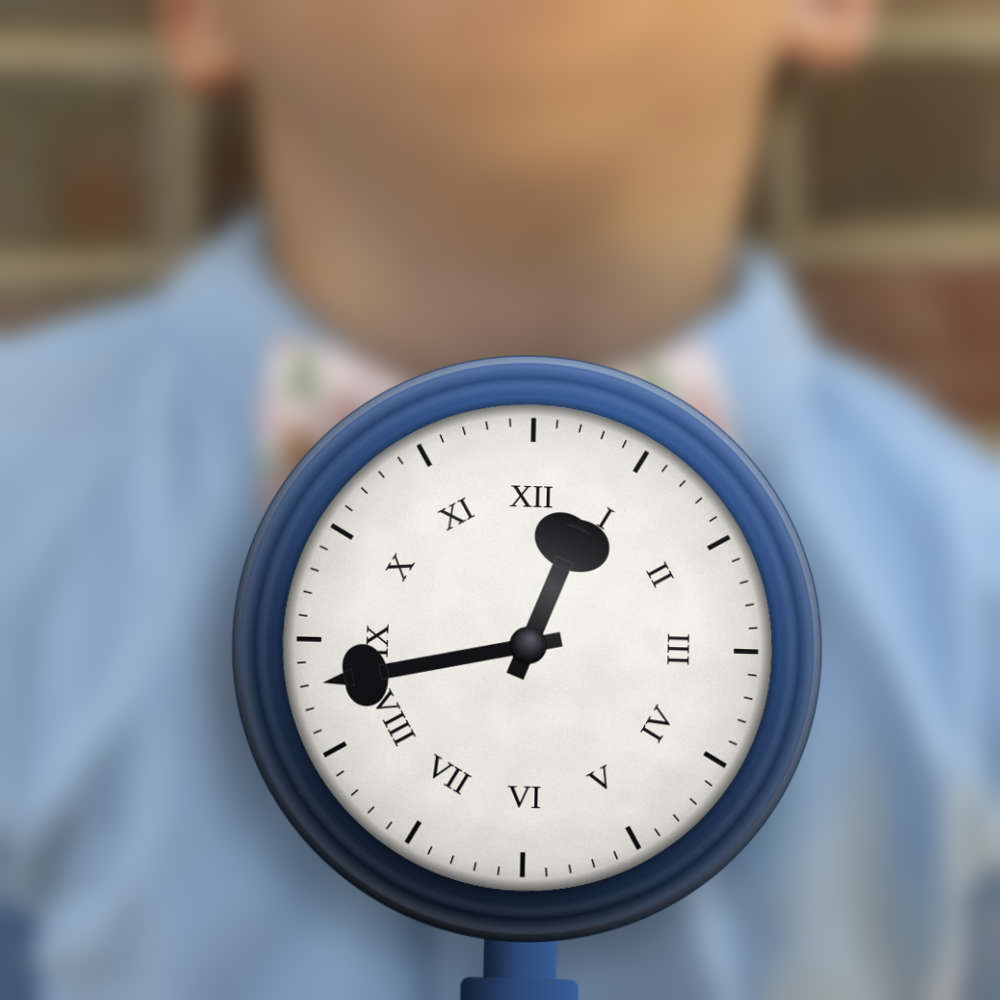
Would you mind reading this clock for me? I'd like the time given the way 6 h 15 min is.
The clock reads 12 h 43 min
